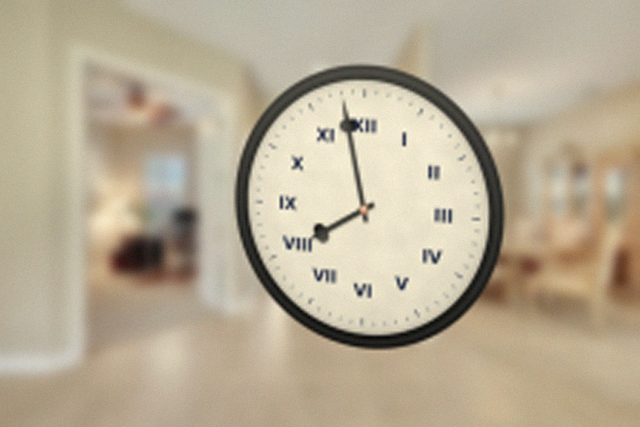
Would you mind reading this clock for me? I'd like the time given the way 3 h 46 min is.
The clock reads 7 h 58 min
